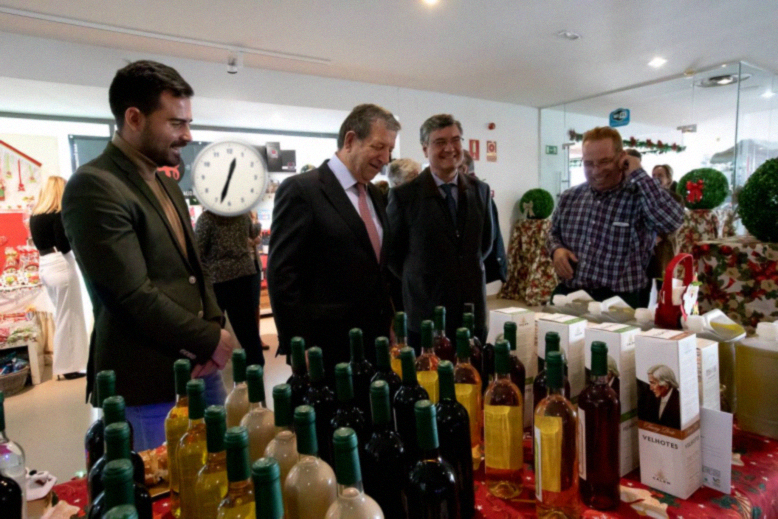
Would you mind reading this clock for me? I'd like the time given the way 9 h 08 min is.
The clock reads 12 h 33 min
